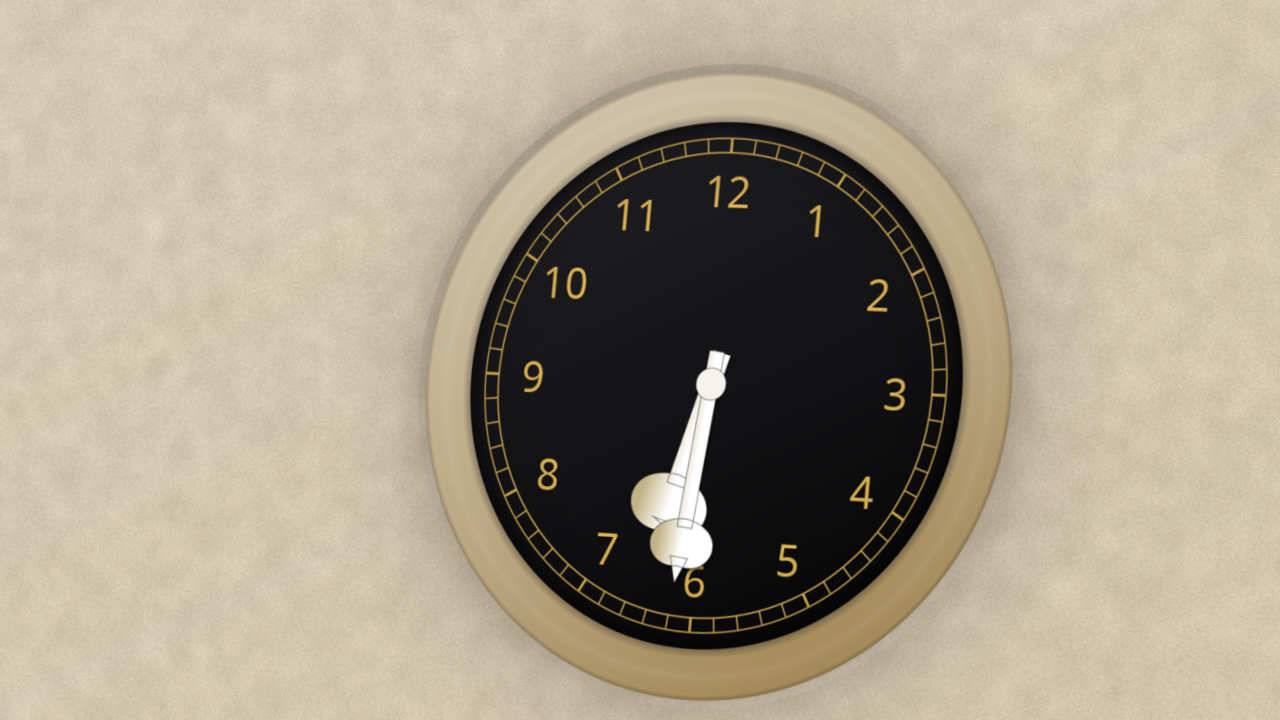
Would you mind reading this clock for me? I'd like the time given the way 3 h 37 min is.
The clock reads 6 h 31 min
